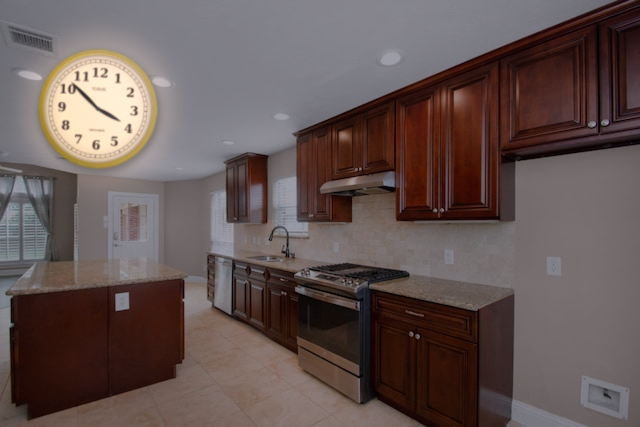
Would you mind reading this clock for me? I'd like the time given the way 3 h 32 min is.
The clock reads 3 h 52 min
